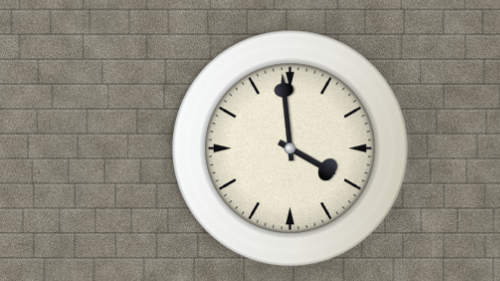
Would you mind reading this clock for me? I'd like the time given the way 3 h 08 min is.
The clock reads 3 h 59 min
